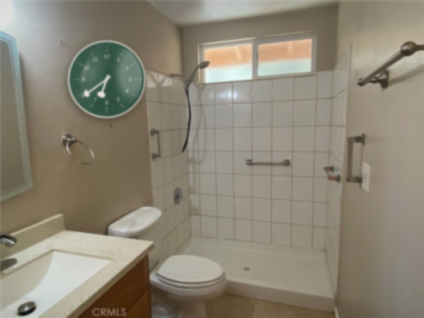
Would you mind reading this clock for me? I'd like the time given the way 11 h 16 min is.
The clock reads 6 h 39 min
